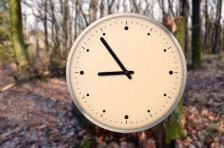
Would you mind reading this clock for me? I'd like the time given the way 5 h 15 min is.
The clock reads 8 h 54 min
